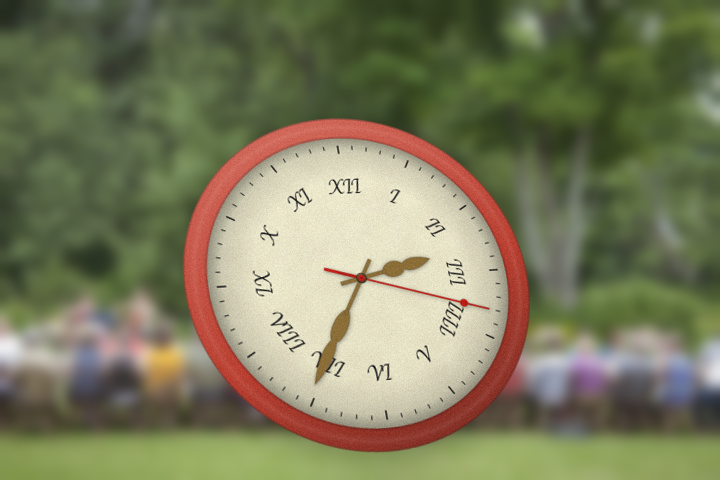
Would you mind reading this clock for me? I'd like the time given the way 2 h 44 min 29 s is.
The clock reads 2 h 35 min 18 s
